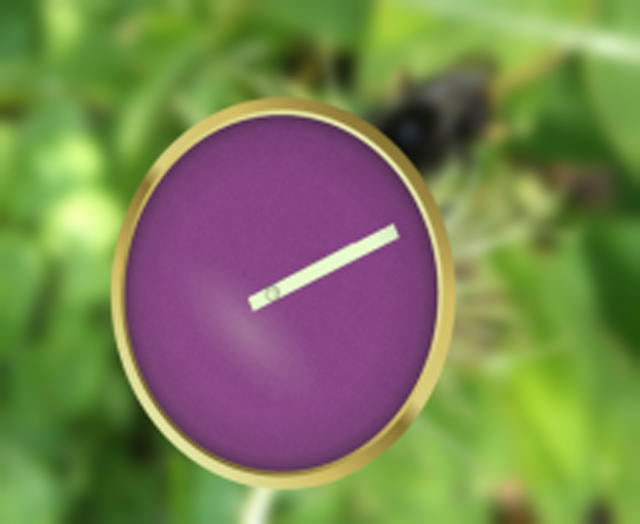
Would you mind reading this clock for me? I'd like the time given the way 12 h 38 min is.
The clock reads 2 h 11 min
